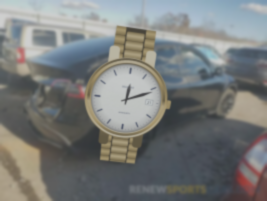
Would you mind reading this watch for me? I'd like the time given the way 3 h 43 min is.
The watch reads 12 h 11 min
